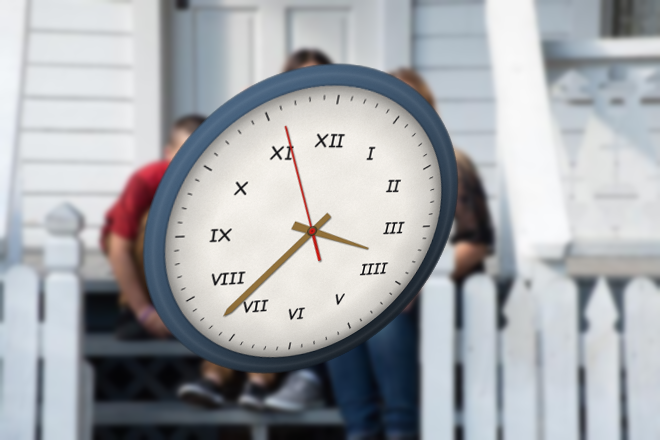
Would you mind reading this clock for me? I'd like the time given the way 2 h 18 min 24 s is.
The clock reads 3 h 36 min 56 s
